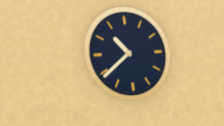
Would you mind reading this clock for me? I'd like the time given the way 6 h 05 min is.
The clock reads 10 h 39 min
